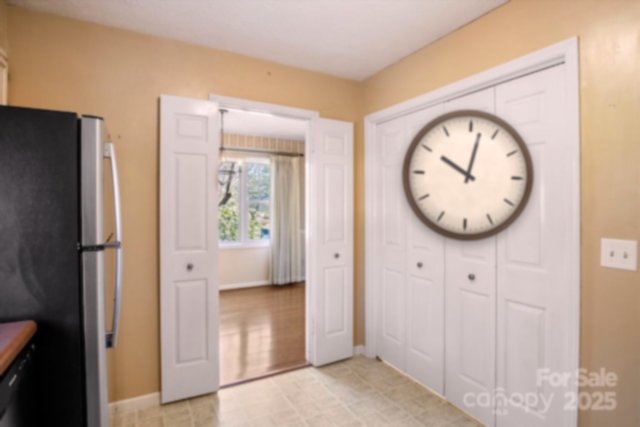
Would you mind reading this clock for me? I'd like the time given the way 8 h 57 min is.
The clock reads 10 h 02 min
